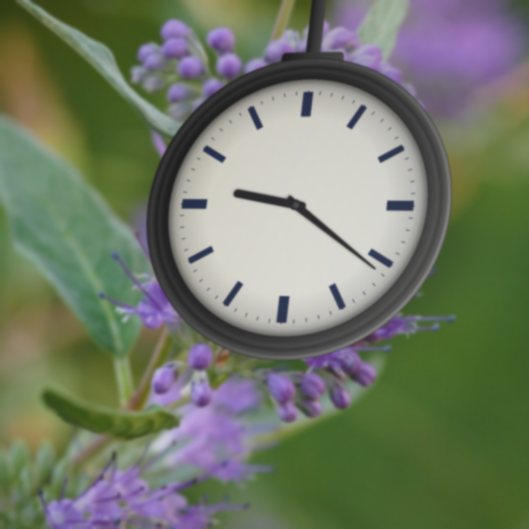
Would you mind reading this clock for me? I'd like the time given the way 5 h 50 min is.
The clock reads 9 h 21 min
